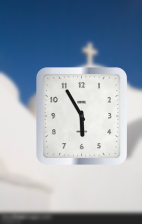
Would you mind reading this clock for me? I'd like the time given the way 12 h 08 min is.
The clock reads 5 h 55 min
